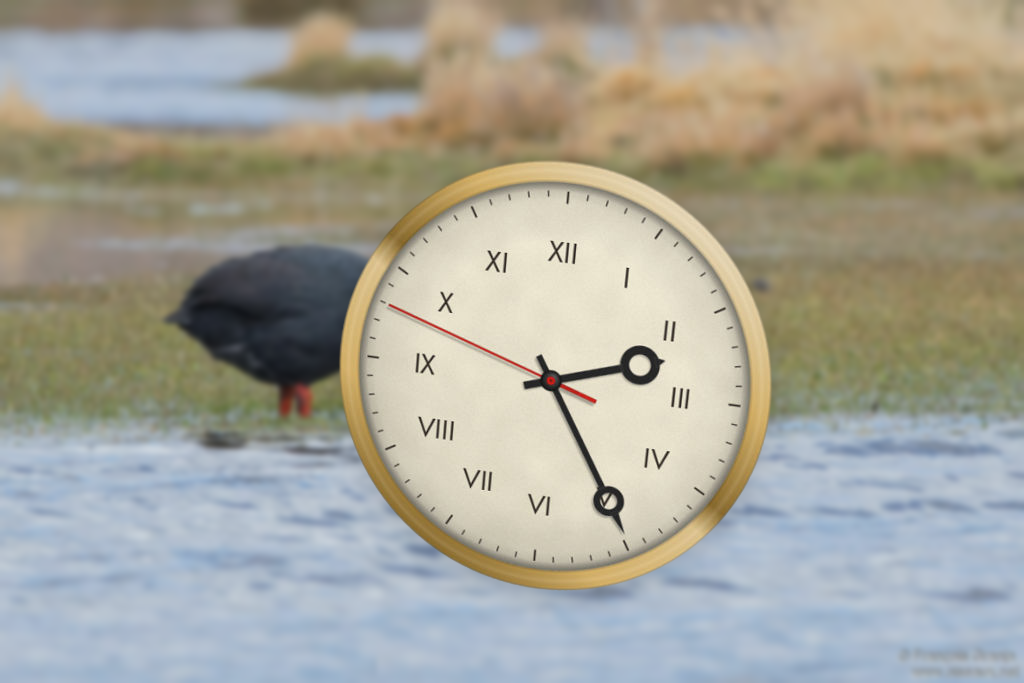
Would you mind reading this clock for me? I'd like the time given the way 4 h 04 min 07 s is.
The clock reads 2 h 24 min 48 s
